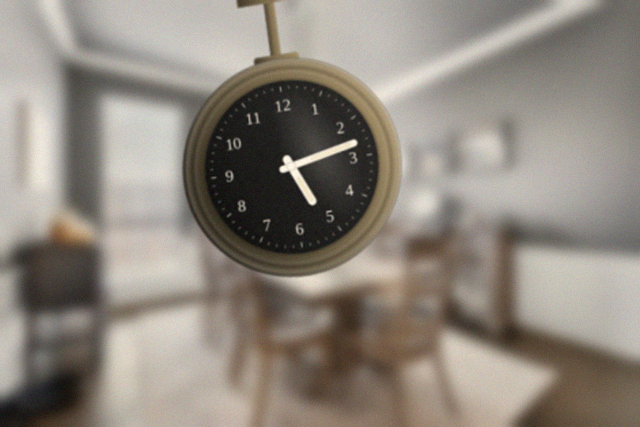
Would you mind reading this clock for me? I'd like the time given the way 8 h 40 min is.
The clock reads 5 h 13 min
